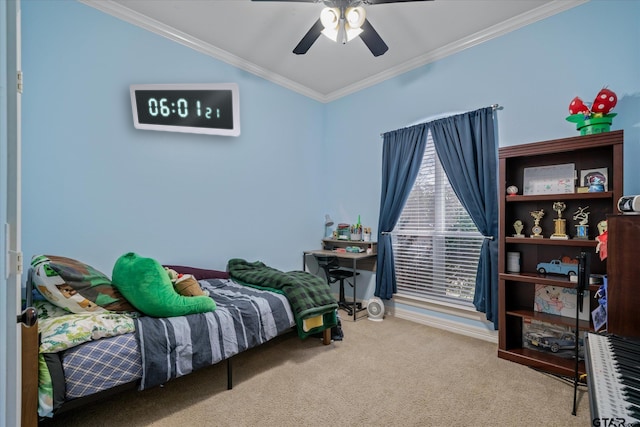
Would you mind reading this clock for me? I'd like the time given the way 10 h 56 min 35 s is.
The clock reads 6 h 01 min 21 s
